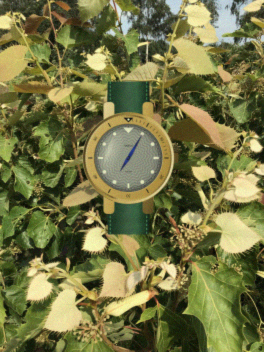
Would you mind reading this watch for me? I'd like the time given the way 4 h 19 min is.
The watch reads 7 h 05 min
